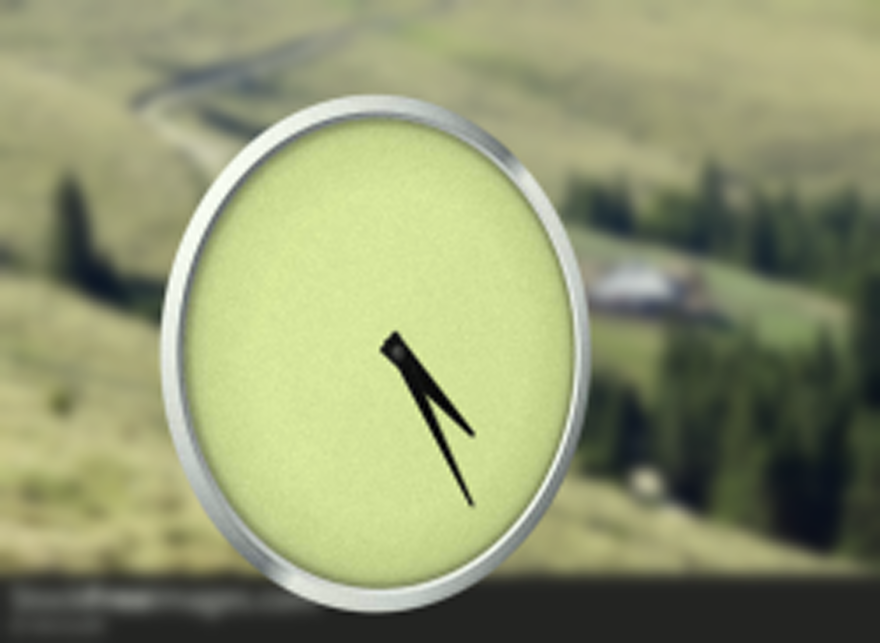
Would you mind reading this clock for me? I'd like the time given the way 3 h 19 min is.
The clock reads 4 h 25 min
